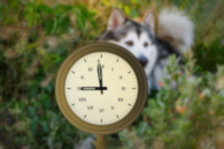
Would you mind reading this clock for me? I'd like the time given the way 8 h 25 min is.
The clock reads 8 h 59 min
